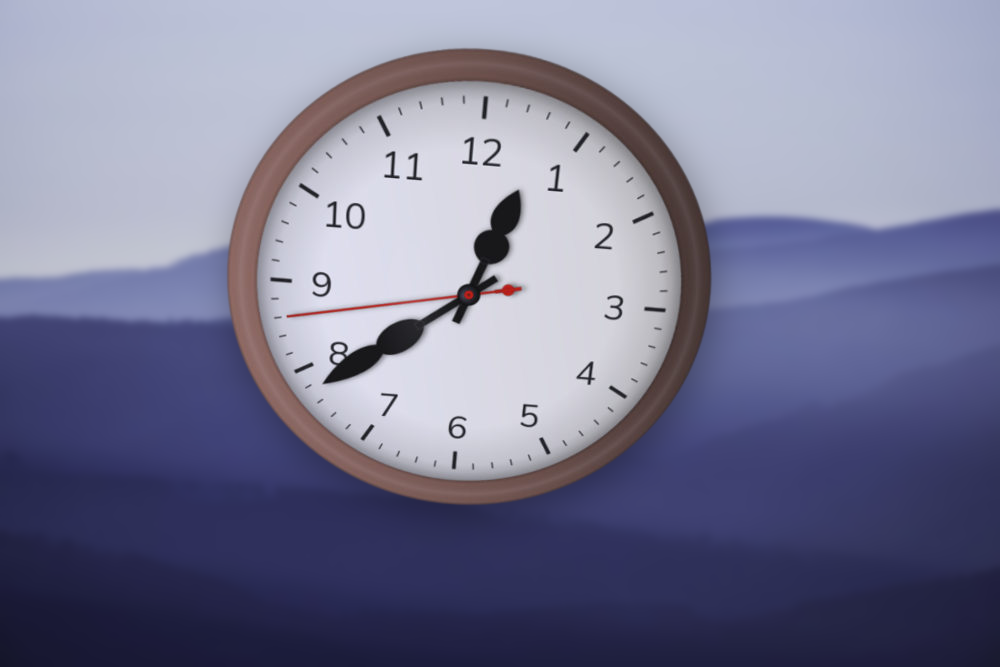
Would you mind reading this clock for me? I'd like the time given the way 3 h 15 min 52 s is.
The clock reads 12 h 38 min 43 s
